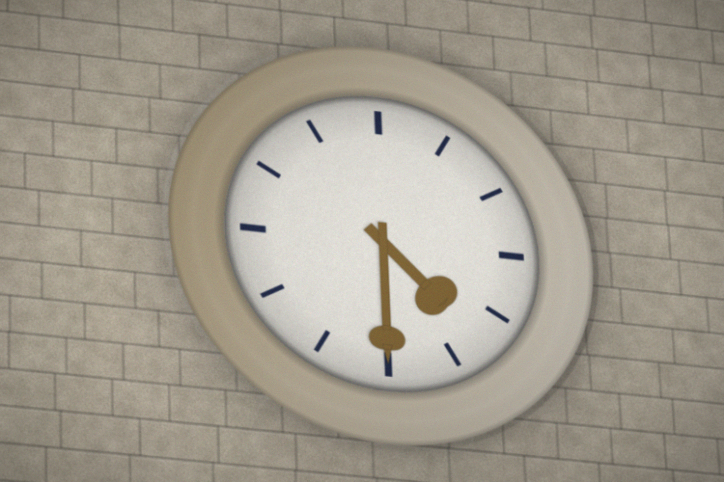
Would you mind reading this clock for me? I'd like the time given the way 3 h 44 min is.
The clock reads 4 h 30 min
